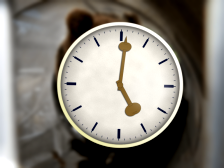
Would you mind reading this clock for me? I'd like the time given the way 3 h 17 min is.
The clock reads 5 h 01 min
